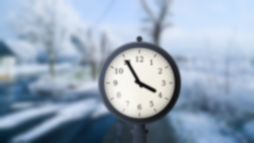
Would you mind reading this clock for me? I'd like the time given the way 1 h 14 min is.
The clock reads 3 h 55 min
